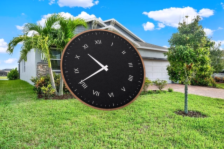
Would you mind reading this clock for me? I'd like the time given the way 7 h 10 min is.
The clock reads 10 h 41 min
